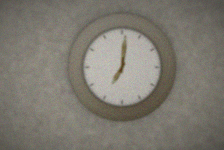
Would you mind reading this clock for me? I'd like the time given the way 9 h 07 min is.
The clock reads 7 h 01 min
